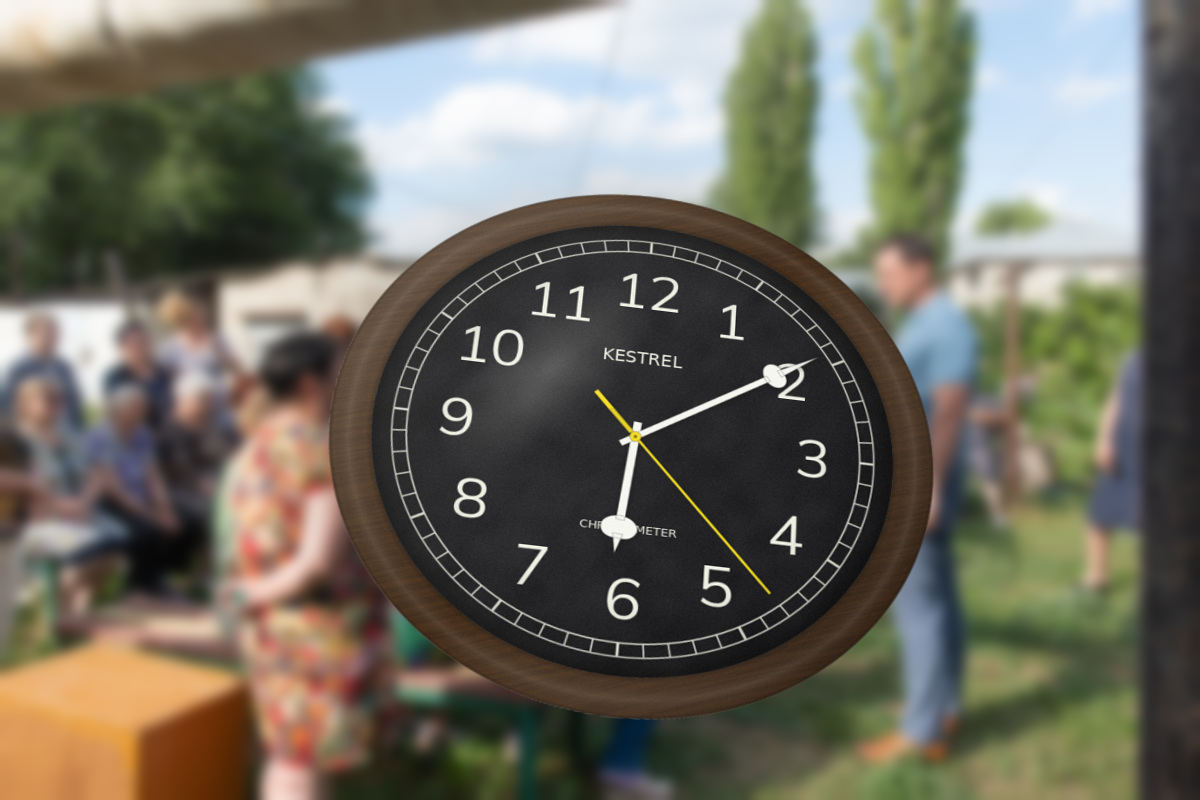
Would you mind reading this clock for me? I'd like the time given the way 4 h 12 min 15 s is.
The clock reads 6 h 09 min 23 s
